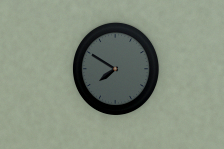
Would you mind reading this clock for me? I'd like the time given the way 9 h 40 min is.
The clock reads 7 h 50 min
